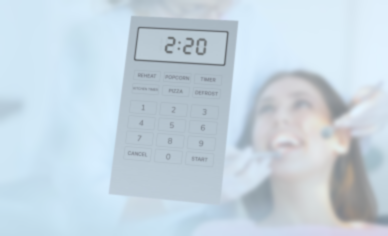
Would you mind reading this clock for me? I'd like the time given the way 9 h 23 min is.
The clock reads 2 h 20 min
